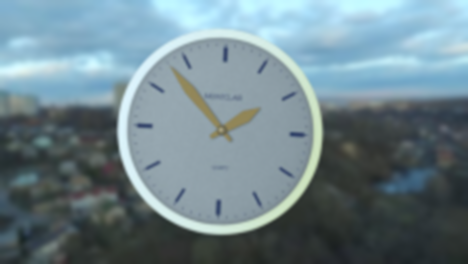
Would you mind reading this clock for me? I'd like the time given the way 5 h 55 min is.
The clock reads 1 h 53 min
